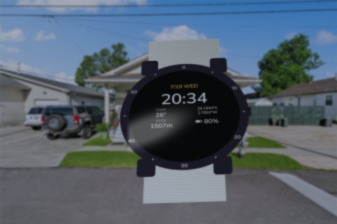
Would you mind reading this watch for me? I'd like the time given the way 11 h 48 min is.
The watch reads 20 h 34 min
